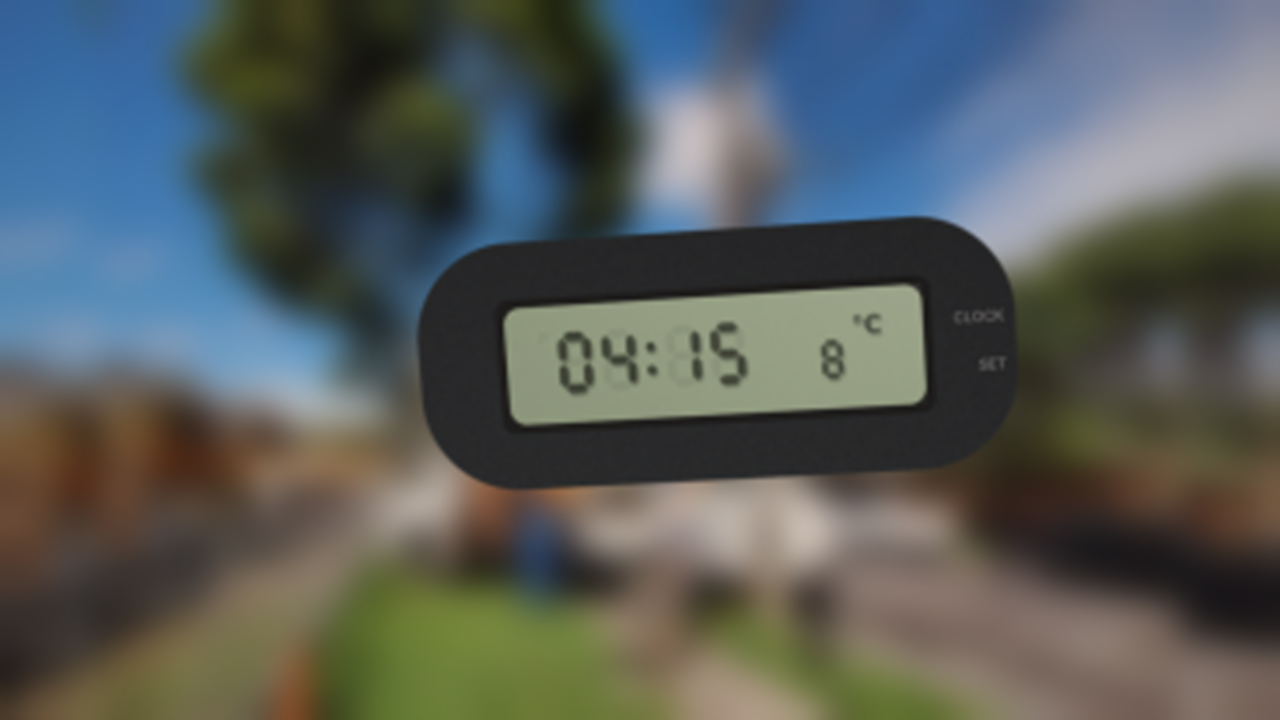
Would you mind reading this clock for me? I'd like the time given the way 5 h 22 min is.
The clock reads 4 h 15 min
